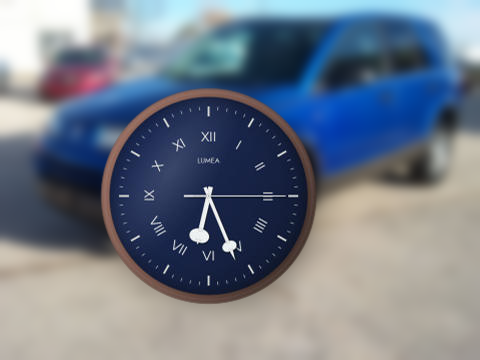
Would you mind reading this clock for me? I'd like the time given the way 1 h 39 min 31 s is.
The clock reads 6 h 26 min 15 s
